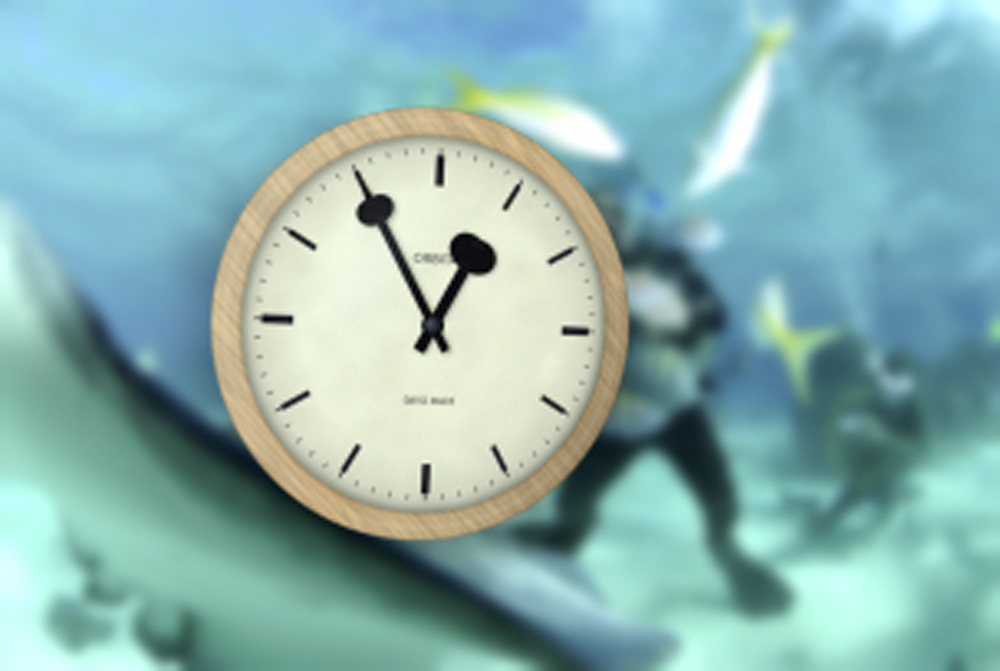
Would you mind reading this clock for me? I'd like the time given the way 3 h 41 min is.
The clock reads 12 h 55 min
